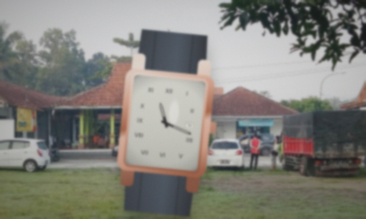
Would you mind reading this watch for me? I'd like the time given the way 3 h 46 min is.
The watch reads 11 h 18 min
